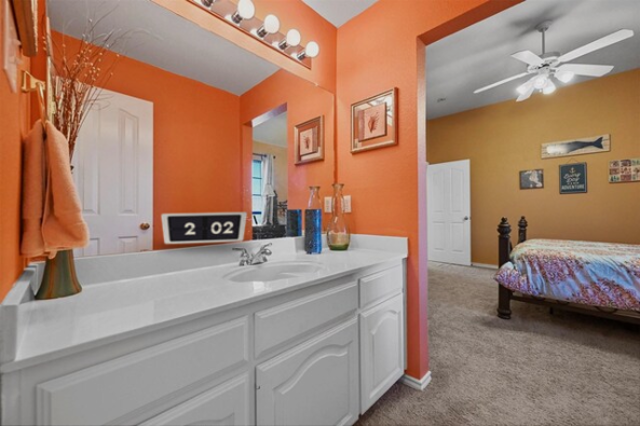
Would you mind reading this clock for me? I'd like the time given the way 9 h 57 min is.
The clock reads 2 h 02 min
